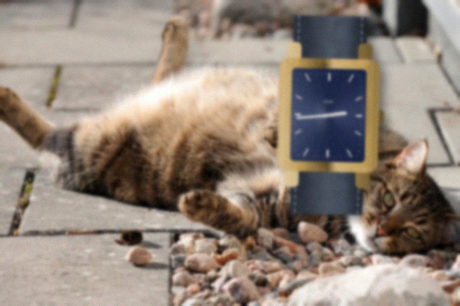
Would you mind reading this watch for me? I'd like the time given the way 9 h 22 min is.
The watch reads 2 h 44 min
